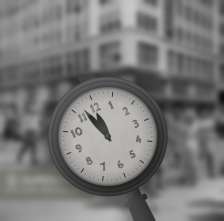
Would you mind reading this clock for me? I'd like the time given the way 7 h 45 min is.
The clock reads 11 h 57 min
